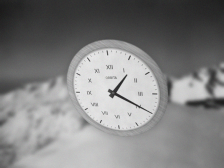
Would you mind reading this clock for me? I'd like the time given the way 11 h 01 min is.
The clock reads 1 h 20 min
